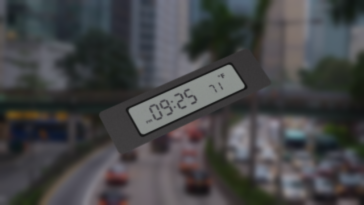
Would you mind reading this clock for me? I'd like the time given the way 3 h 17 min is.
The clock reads 9 h 25 min
